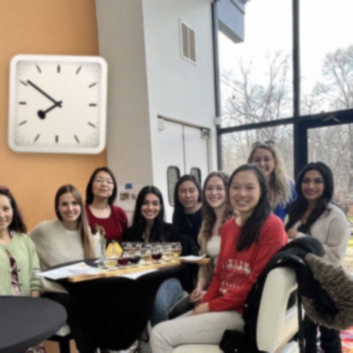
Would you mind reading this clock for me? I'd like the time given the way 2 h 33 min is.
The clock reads 7 h 51 min
